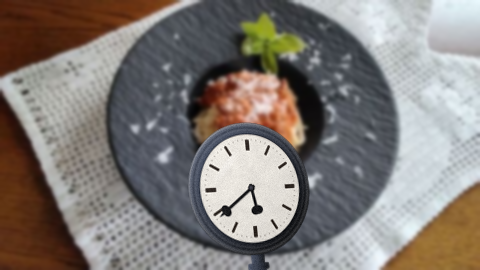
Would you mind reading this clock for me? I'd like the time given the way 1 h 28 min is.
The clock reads 5 h 39 min
